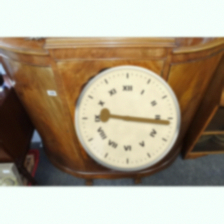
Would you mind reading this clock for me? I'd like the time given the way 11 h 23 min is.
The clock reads 9 h 16 min
